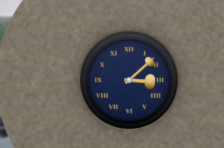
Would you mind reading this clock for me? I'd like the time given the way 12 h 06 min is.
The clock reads 3 h 08 min
